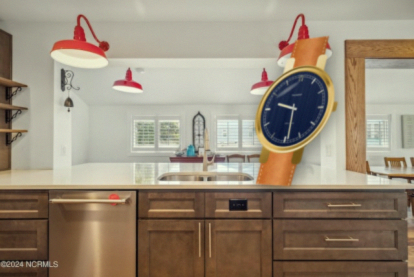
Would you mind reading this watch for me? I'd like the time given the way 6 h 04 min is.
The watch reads 9 h 29 min
